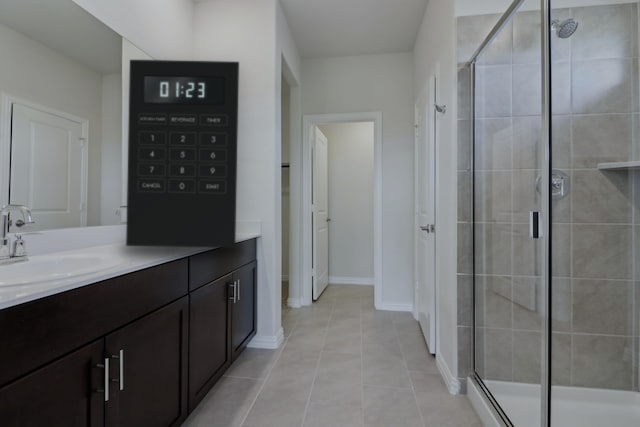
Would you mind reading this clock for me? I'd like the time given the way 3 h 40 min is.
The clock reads 1 h 23 min
